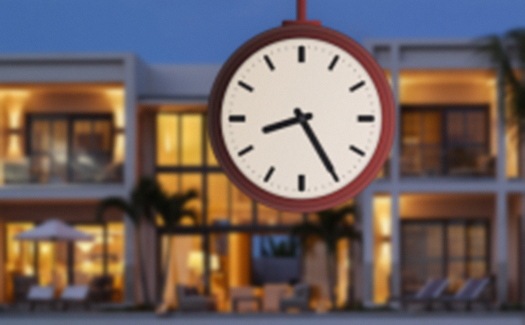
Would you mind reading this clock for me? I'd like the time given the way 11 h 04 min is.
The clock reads 8 h 25 min
